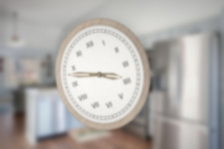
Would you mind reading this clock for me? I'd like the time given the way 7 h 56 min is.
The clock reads 3 h 48 min
